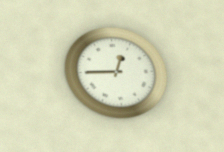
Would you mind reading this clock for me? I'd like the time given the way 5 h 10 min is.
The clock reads 12 h 45 min
